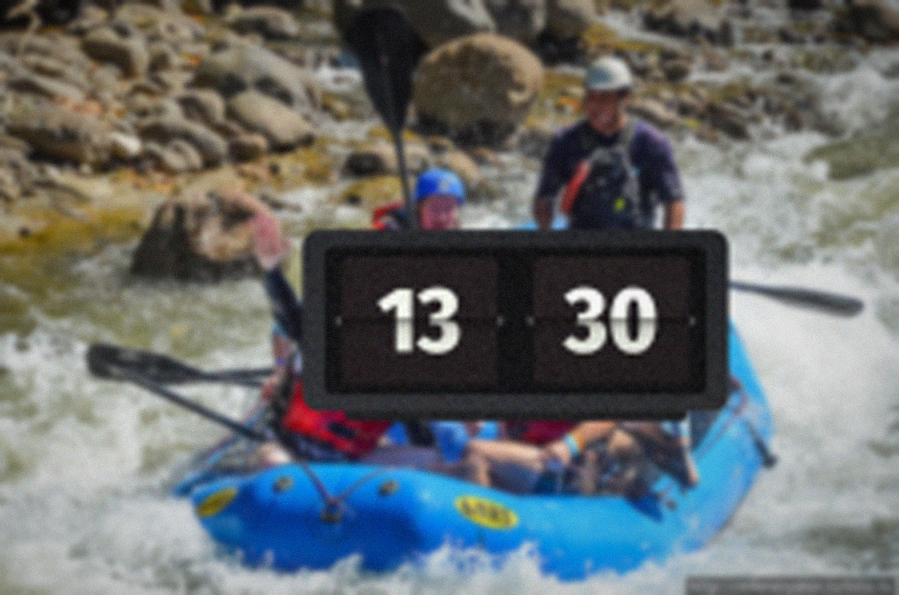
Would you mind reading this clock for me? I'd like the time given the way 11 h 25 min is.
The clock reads 13 h 30 min
